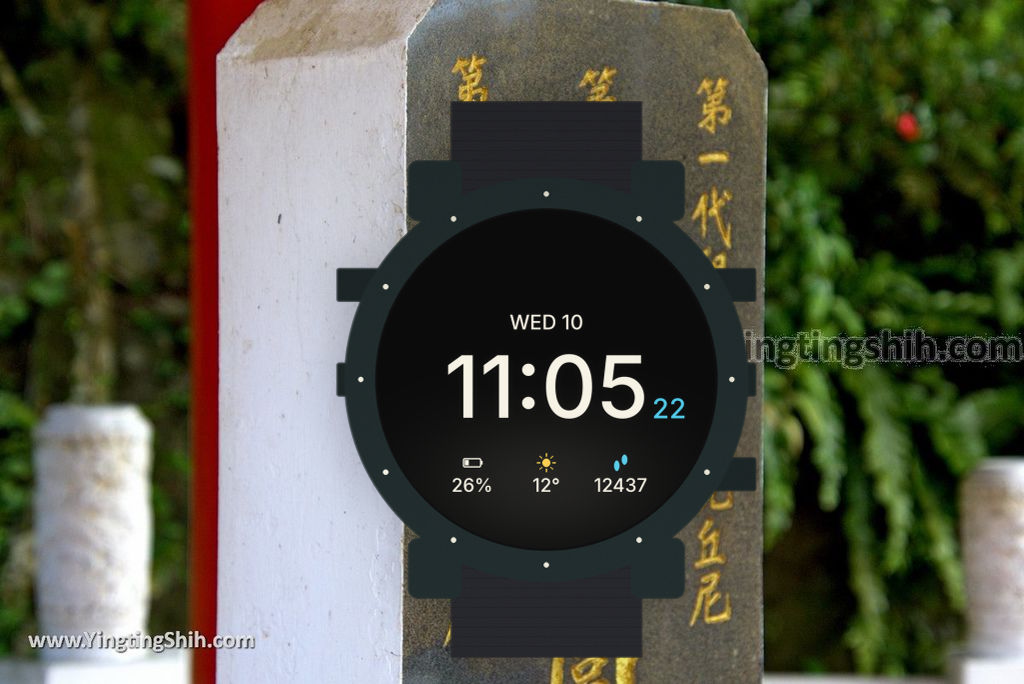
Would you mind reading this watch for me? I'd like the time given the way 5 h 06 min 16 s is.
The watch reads 11 h 05 min 22 s
